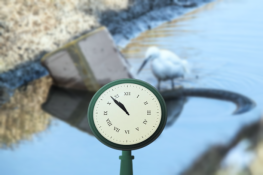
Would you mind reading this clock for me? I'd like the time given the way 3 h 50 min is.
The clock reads 10 h 53 min
